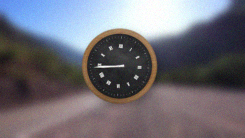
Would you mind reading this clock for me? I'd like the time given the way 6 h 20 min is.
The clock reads 8 h 44 min
